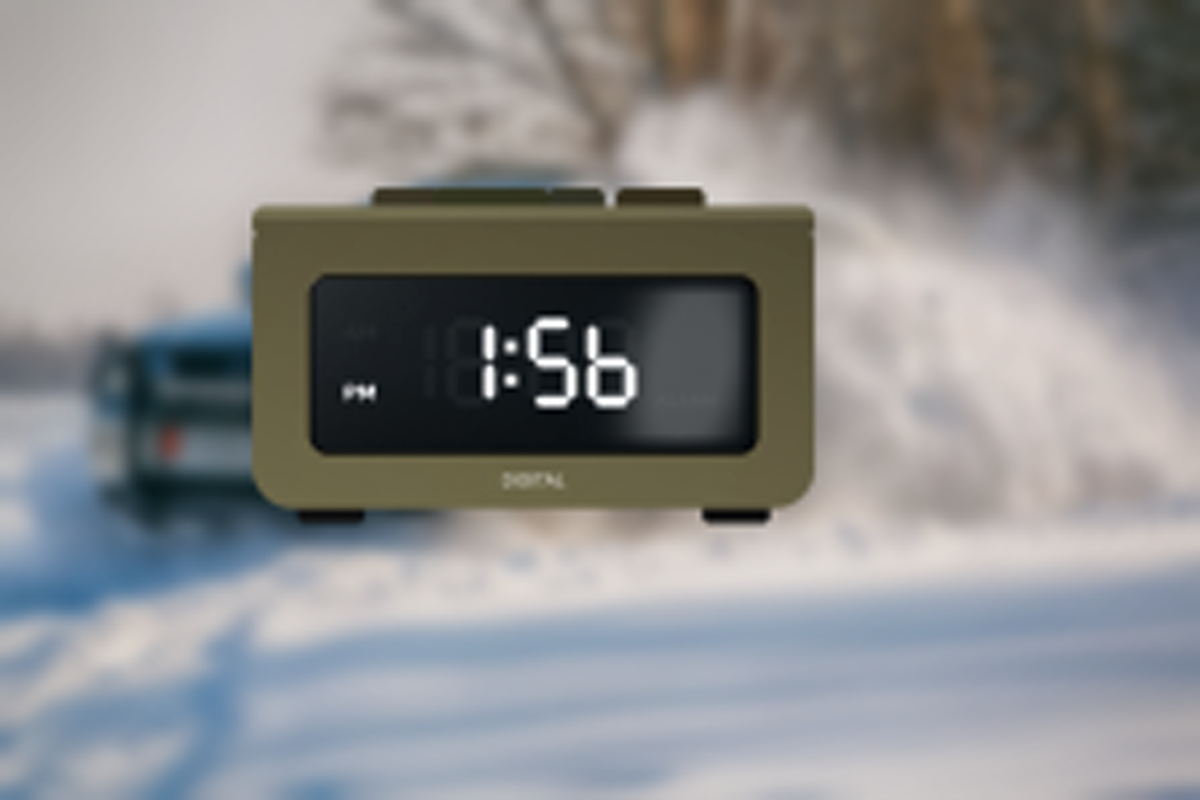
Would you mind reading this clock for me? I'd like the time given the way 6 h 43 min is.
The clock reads 1 h 56 min
